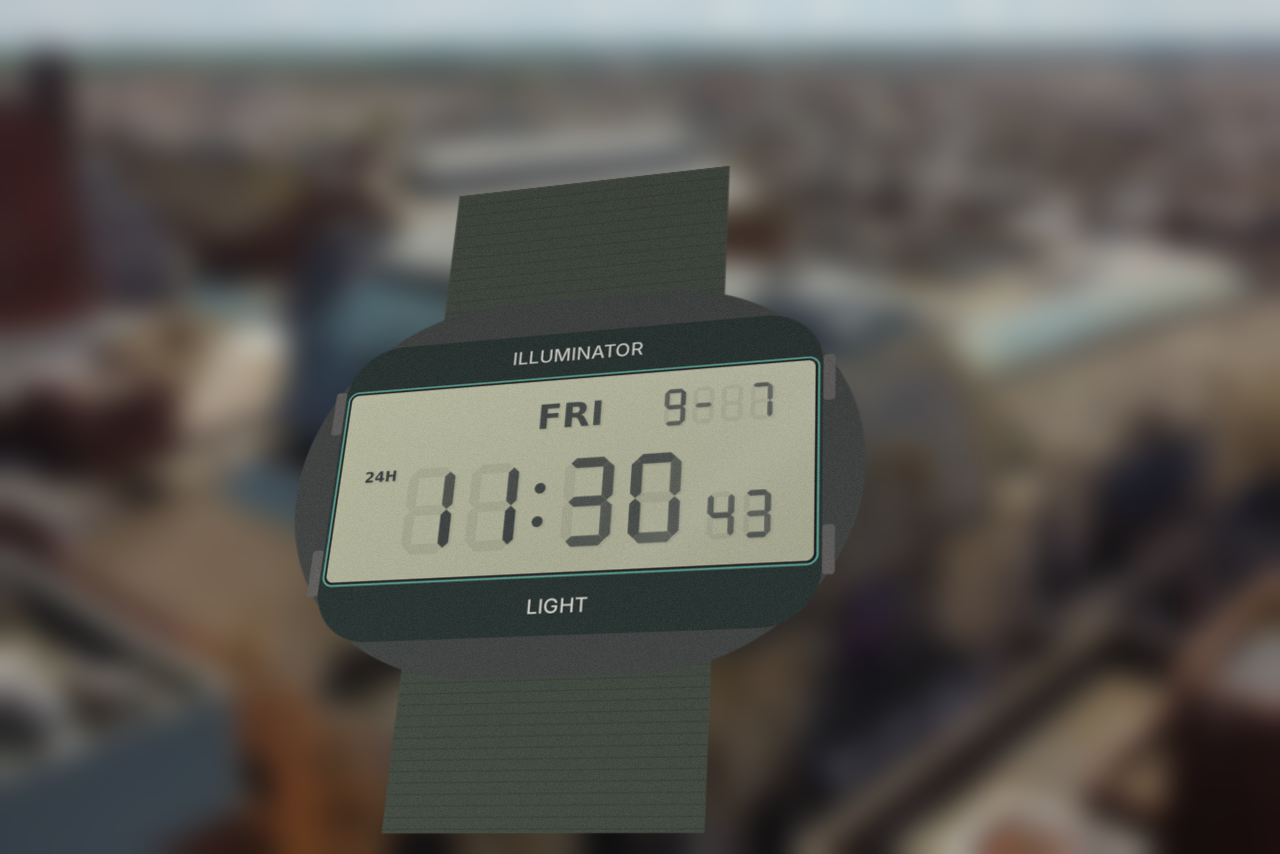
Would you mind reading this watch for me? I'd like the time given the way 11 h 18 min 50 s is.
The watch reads 11 h 30 min 43 s
